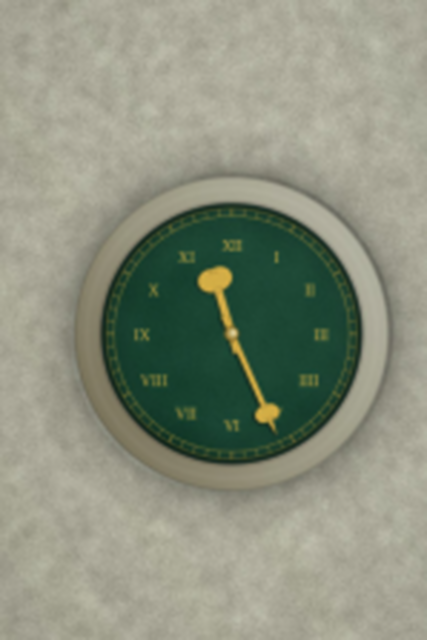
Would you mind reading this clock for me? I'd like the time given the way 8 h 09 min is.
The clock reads 11 h 26 min
